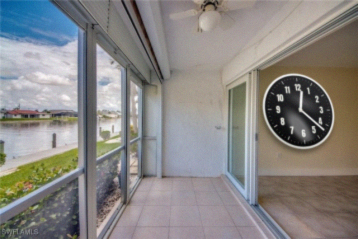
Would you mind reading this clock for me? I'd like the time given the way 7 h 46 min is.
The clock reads 12 h 22 min
